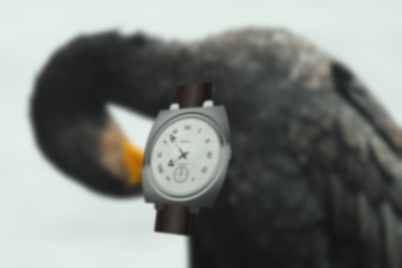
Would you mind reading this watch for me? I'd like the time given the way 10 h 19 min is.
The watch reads 7 h 53 min
